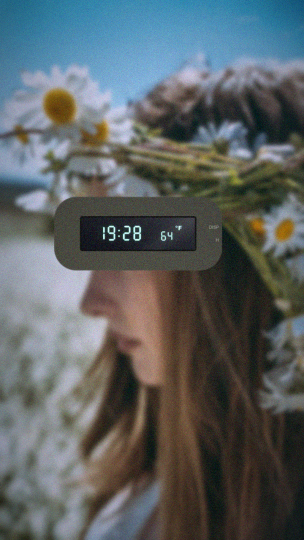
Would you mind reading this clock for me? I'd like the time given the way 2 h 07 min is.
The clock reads 19 h 28 min
